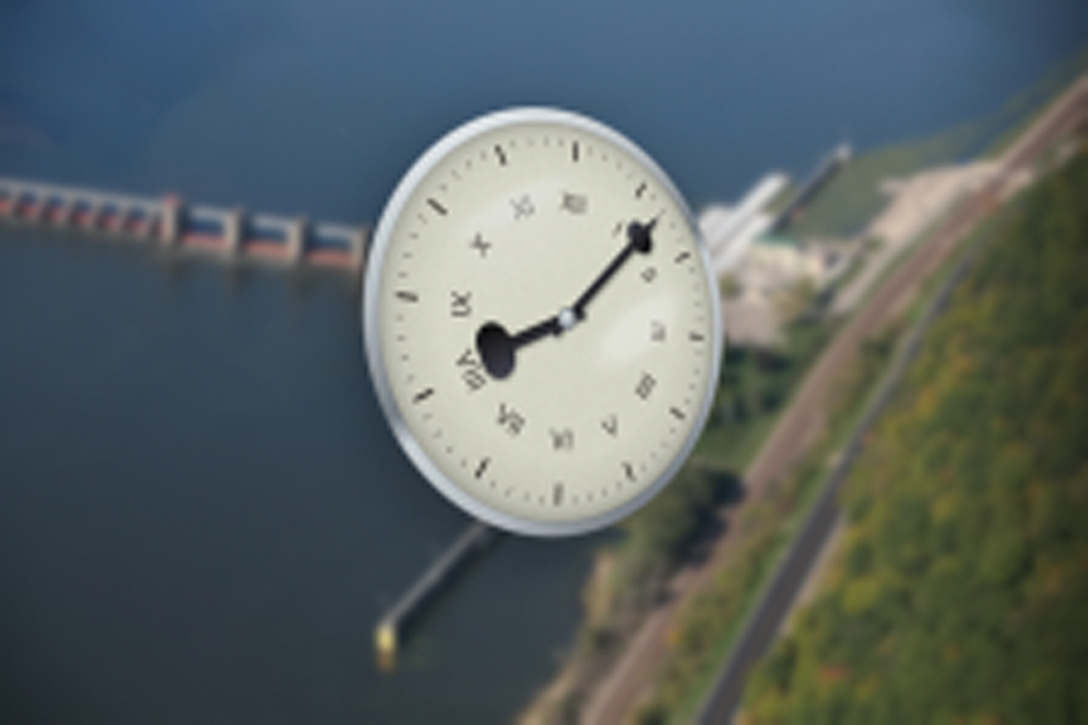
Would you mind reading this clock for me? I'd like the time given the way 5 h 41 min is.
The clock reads 8 h 07 min
